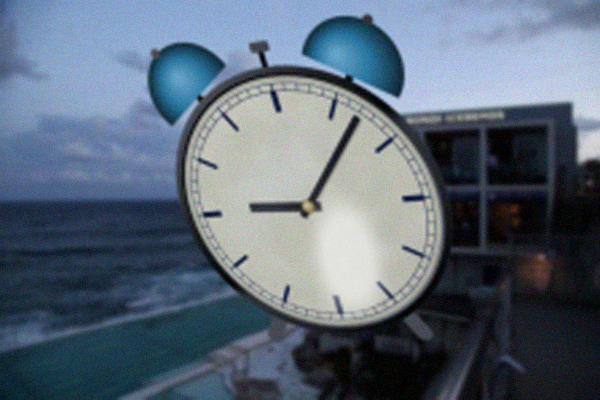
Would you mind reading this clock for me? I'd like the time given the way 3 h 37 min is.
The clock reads 9 h 07 min
